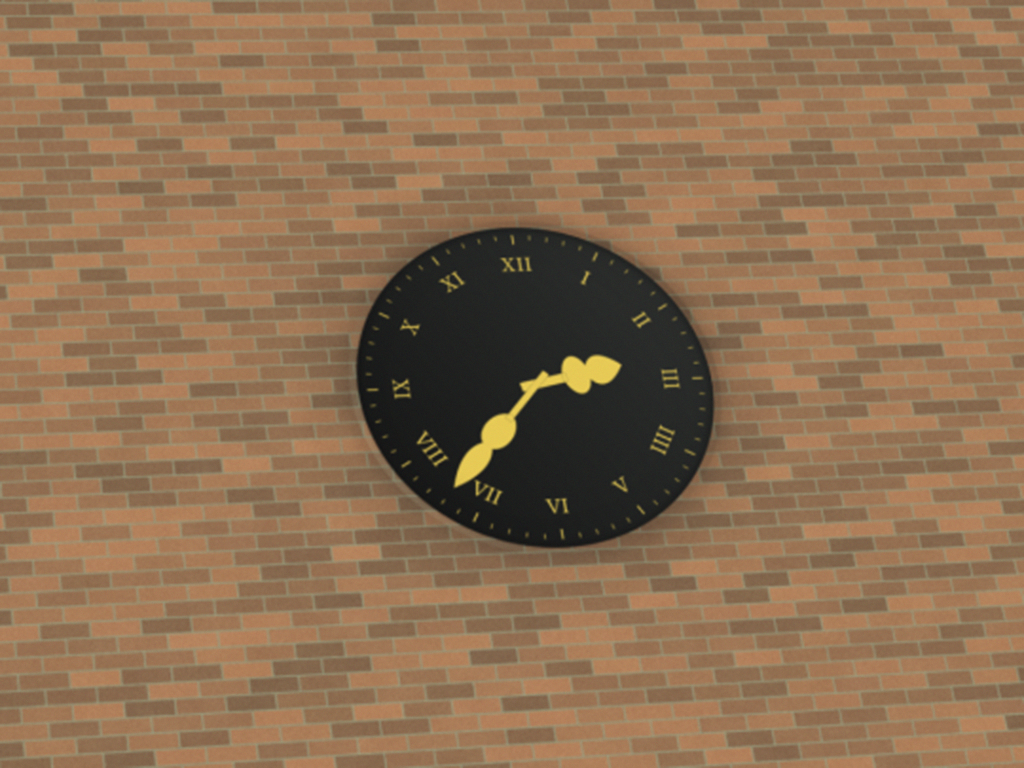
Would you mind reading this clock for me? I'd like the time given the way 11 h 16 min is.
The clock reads 2 h 37 min
